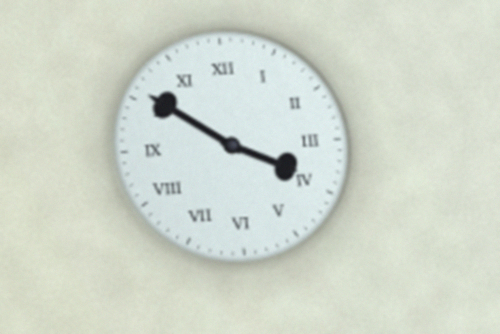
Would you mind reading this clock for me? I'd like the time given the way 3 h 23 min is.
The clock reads 3 h 51 min
